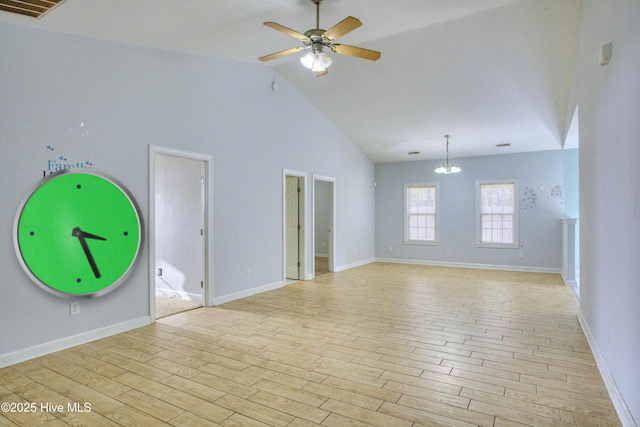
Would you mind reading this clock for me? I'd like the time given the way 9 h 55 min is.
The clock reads 3 h 26 min
